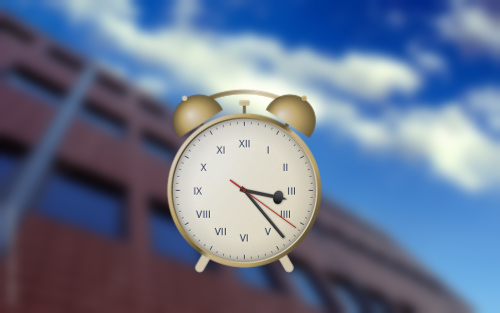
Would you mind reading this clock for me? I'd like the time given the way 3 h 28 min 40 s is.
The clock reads 3 h 23 min 21 s
